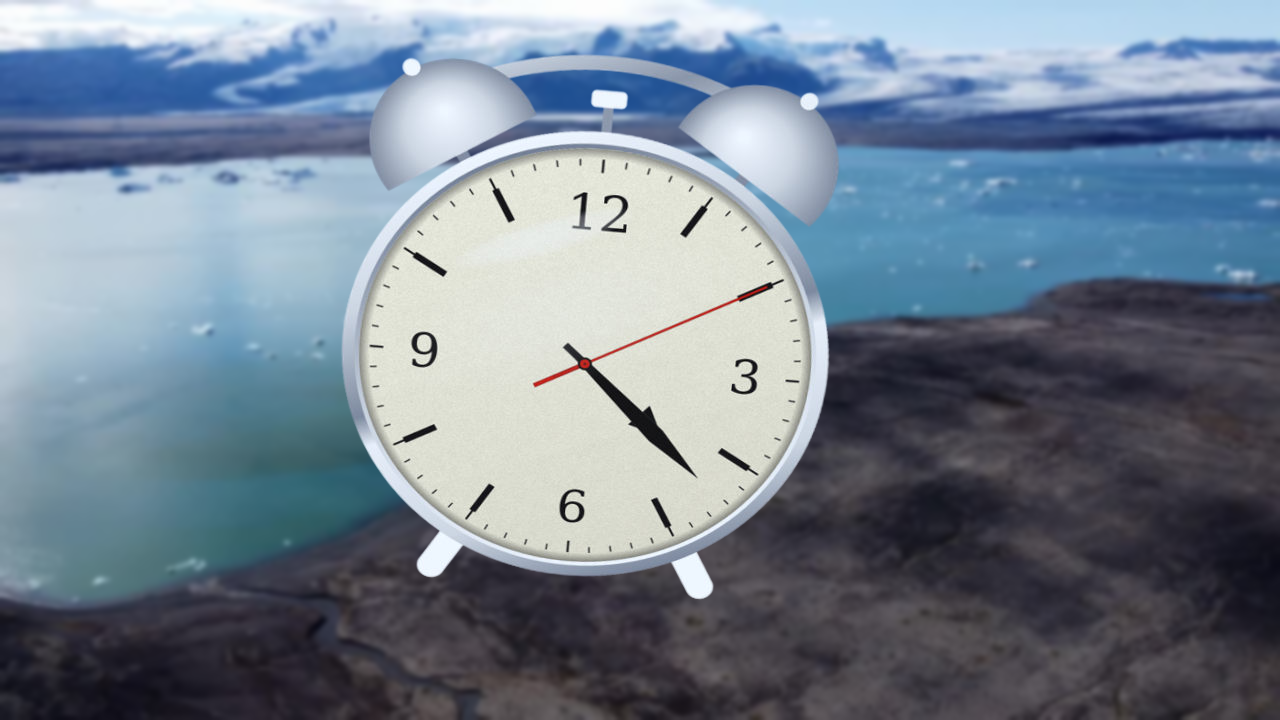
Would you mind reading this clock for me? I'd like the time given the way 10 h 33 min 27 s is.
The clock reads 4 h 22 min 10 s
